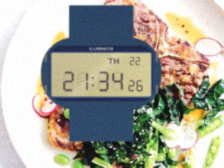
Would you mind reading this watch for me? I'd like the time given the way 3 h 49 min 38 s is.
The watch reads 21 h 34 min 26 s
